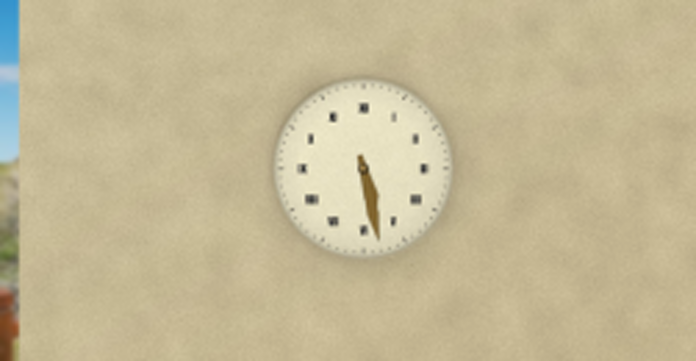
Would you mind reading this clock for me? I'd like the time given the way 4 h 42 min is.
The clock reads 5 h 28 min
